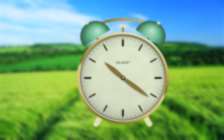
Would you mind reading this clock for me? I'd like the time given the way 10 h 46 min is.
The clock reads 10 h 21 min
